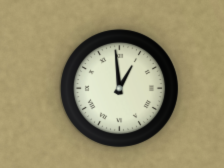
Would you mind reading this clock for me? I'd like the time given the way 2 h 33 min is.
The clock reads 12 h 59 min
